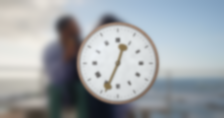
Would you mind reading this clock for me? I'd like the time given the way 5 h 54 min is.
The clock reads 12 h 34 min
